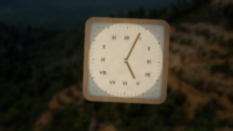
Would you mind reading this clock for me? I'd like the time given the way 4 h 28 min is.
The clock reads 5 h 04 min
